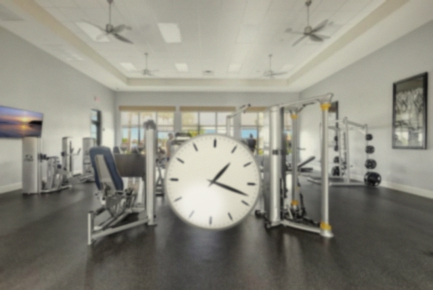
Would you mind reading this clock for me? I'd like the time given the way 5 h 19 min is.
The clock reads 1 h 18 min
